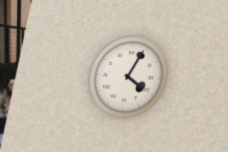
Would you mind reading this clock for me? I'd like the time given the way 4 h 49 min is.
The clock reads 4 h 04 min
